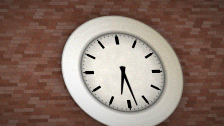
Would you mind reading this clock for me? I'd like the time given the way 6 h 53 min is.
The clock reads 6 h 28 min
